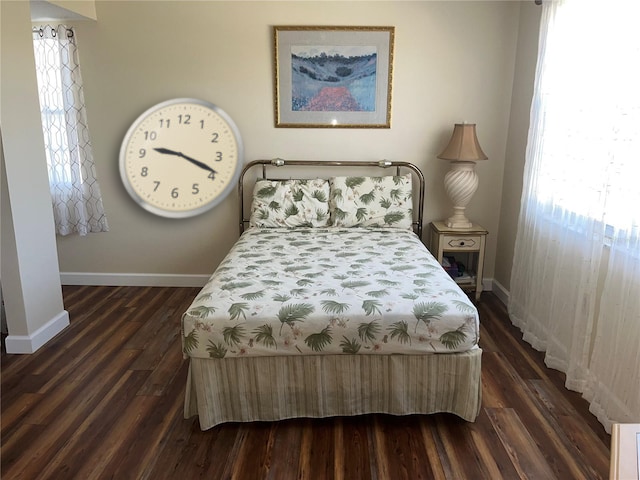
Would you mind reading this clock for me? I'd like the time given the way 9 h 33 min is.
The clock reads 9 h 19 min
